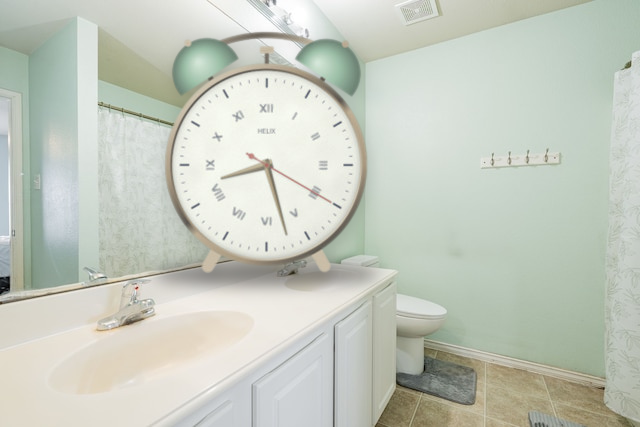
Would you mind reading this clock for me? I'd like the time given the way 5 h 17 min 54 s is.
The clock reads 8 h 27 min 20 s
